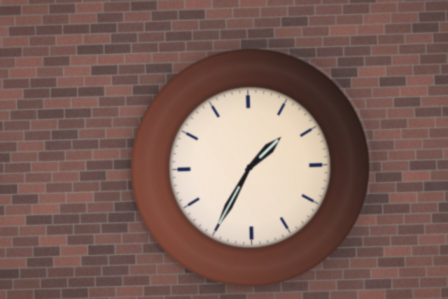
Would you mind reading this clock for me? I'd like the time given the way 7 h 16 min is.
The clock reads 1 h 35 min
